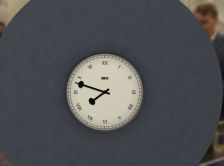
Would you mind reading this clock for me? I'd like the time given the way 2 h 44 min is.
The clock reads 7 h 48 min
